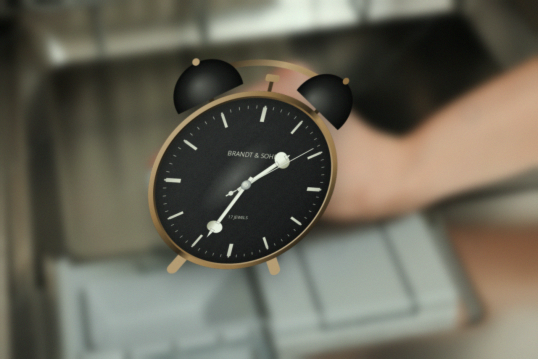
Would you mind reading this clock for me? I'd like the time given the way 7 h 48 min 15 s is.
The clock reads 1 h 34 min 09 s
